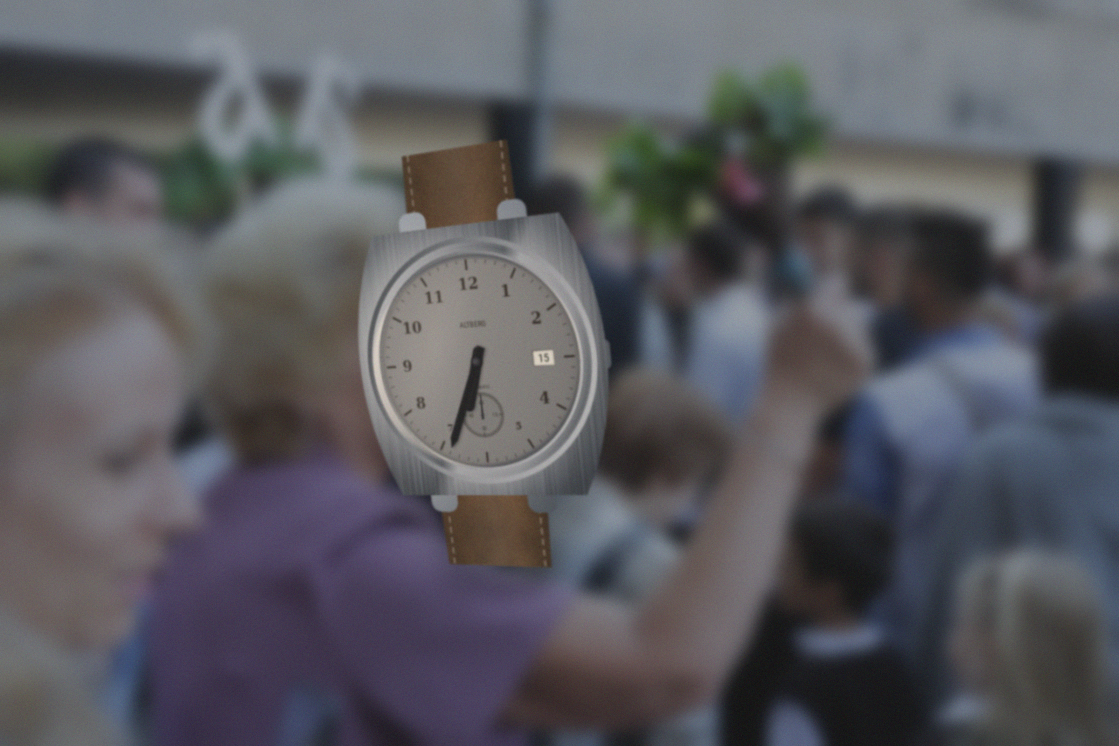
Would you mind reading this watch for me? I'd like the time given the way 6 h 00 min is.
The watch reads 6 h 34 min
